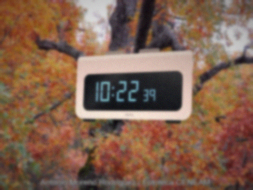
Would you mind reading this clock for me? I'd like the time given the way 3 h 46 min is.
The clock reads 10 h 22 min
